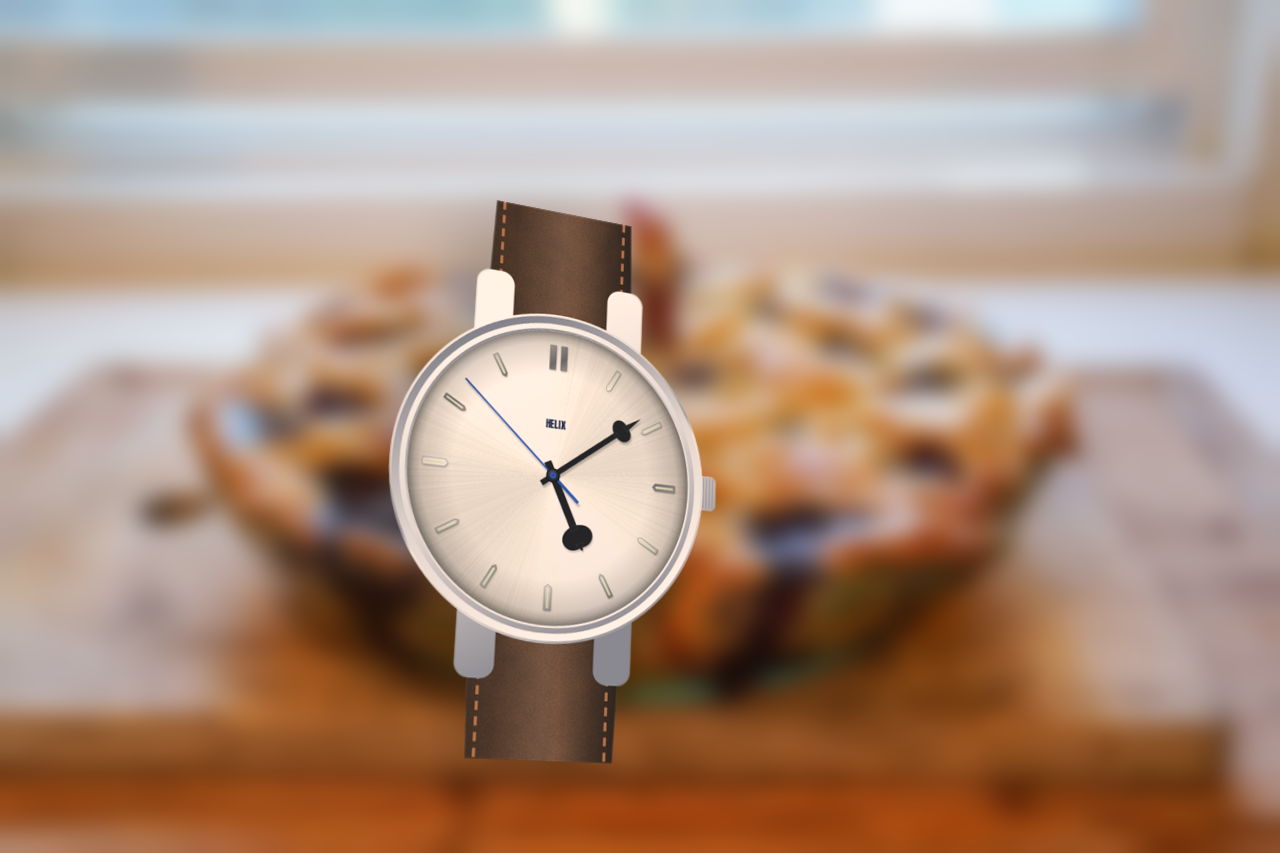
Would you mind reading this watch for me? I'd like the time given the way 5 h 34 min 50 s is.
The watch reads 5 h 08 min 52 s
